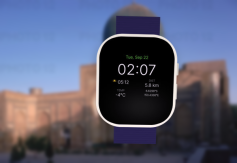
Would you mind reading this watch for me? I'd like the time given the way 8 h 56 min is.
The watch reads 2 h 07 min
